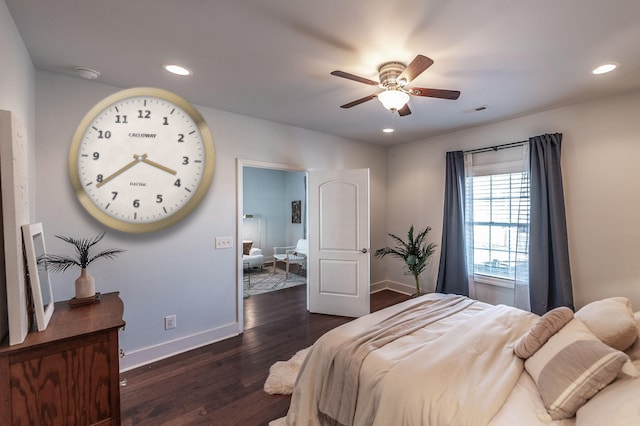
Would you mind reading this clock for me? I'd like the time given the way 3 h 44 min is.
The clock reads 3 h 39 min
